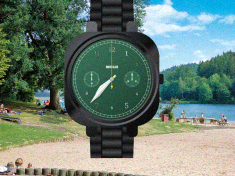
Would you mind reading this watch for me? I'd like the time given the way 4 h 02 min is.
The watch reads 7 h 37 min
